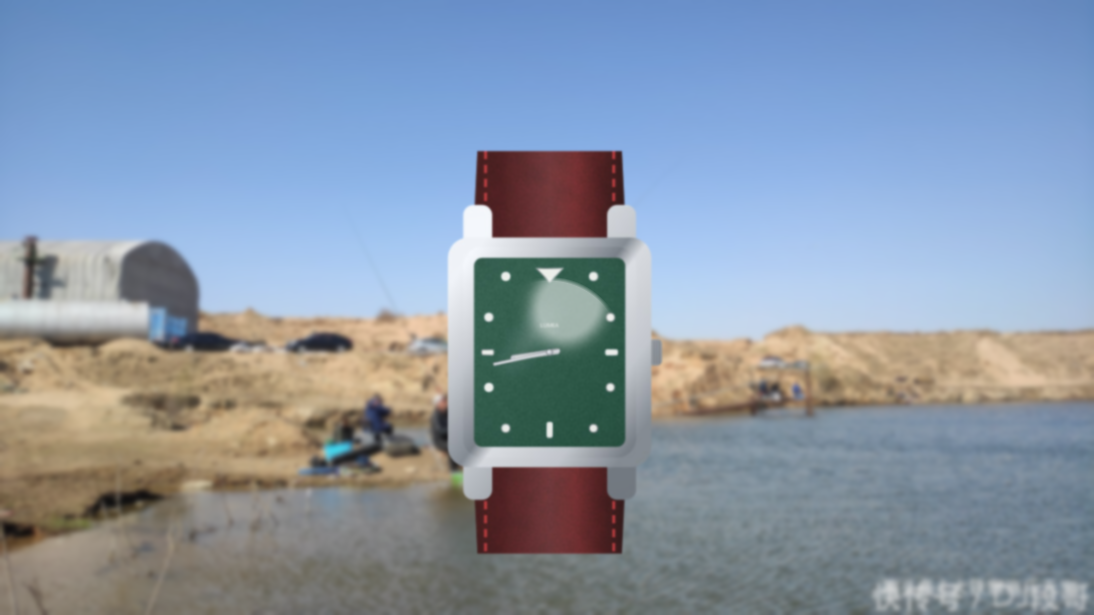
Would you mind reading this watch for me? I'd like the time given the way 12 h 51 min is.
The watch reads 8 h 43 min
